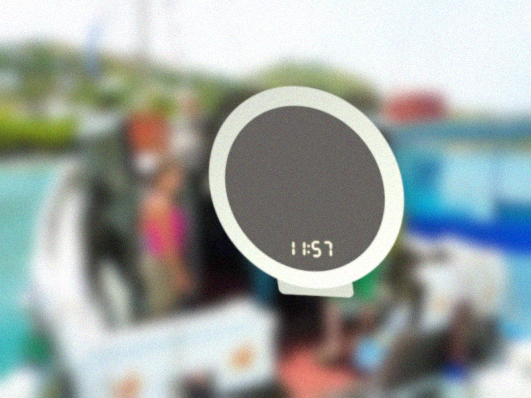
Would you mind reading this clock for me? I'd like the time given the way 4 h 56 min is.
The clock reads 11 h 57 min
